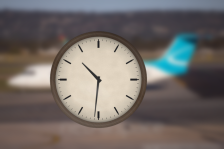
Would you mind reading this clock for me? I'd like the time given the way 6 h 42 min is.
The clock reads 10 h 31 min
